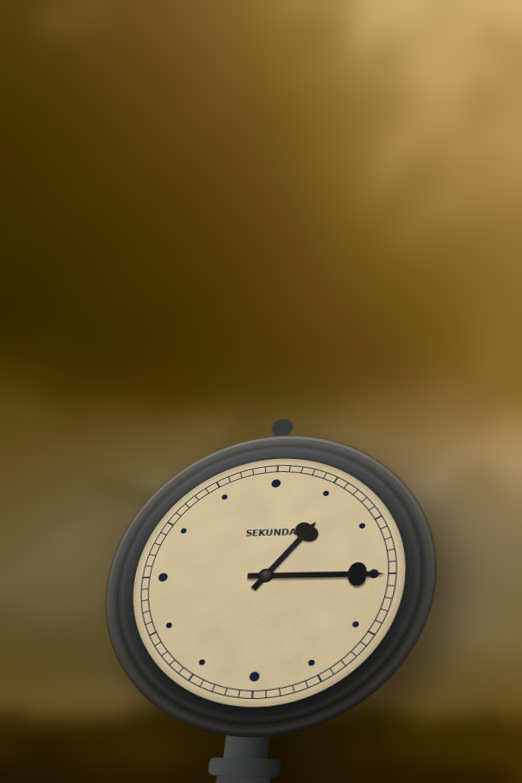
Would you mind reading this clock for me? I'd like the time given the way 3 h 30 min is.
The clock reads 1 h 15 min
